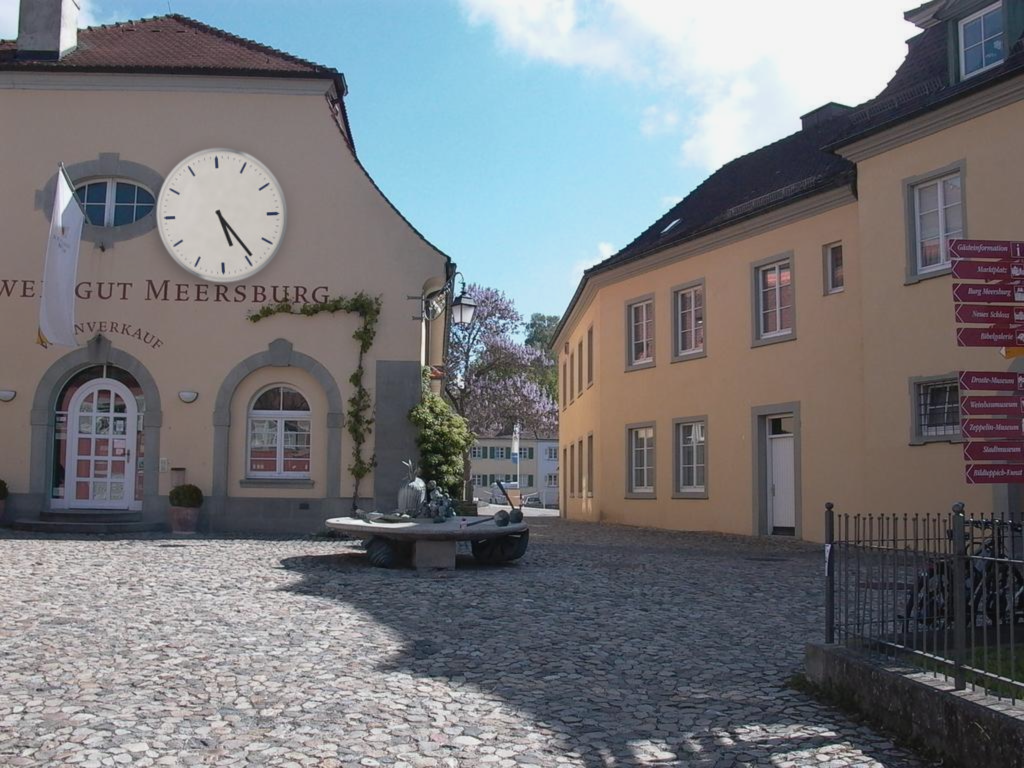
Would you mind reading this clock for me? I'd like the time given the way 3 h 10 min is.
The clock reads 5 h 24 min
